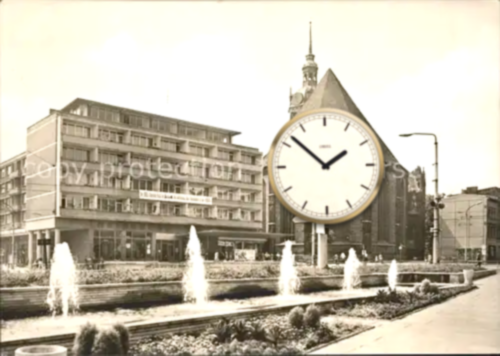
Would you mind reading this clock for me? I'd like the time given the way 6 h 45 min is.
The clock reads 1 h 52 min
